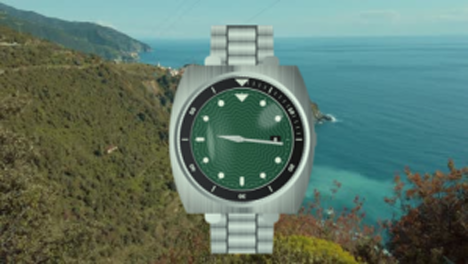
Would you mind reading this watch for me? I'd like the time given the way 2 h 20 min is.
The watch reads 9 h 16 min
